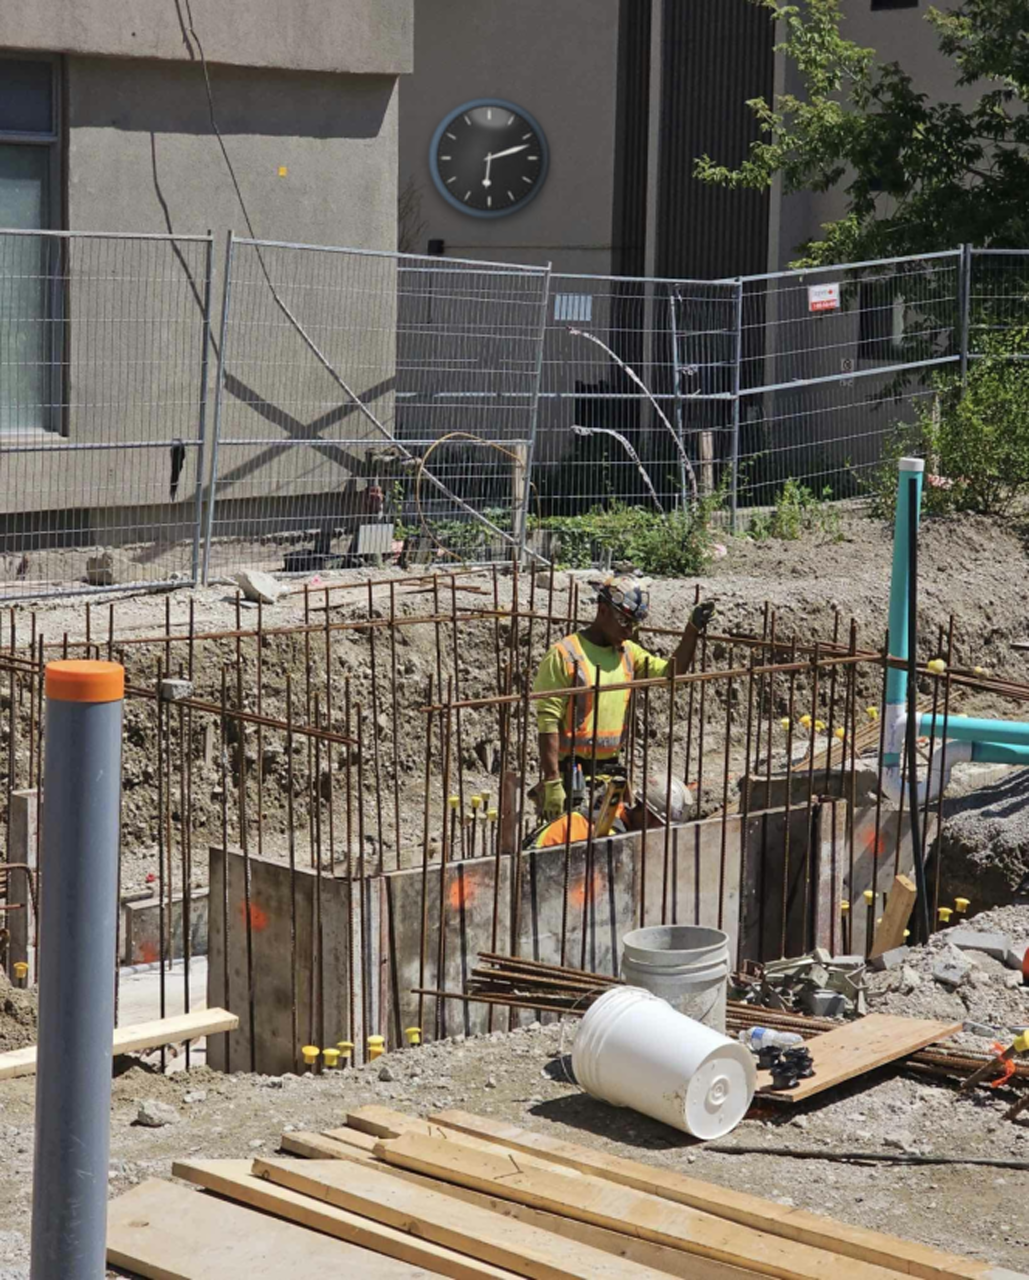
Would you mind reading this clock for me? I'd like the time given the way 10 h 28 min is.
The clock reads 6 h 12 min
